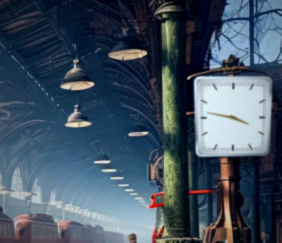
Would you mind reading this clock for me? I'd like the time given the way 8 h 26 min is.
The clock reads 3 h 47 min
